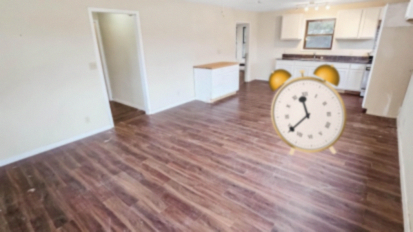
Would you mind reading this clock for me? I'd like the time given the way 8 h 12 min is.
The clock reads 11 h 39 min
